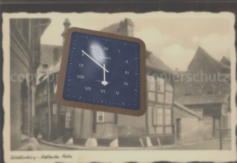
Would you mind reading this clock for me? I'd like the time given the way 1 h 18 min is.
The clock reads 5 h 51 min
